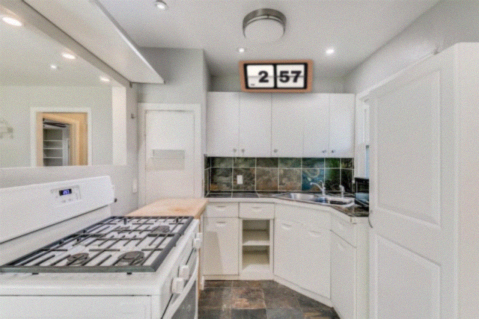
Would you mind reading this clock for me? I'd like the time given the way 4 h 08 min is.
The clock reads 2 h 57 min
